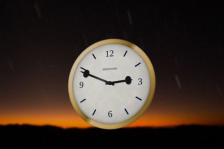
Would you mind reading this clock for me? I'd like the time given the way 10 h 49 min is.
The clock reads 2 h 49 min
